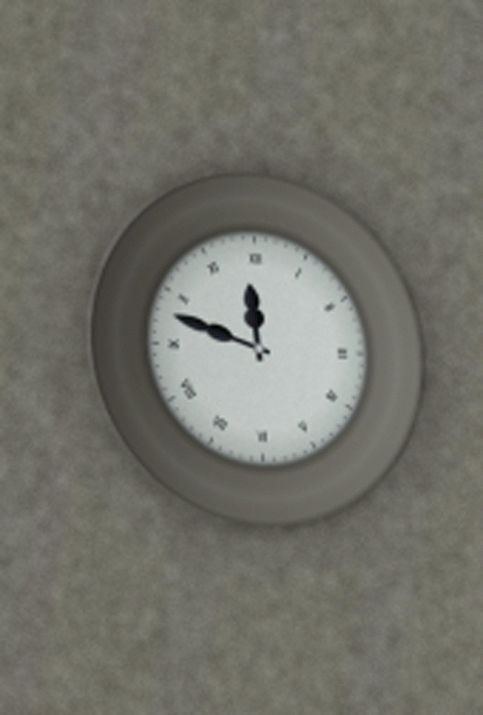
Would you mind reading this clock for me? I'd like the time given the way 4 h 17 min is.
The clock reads 11 h 48 min
